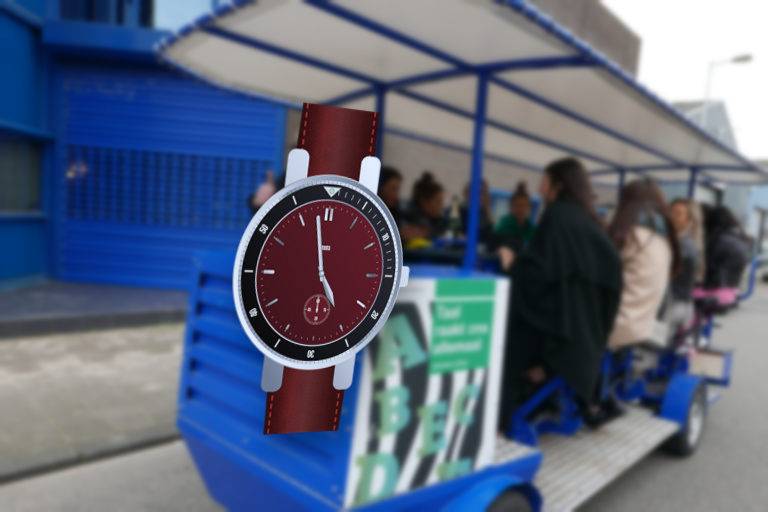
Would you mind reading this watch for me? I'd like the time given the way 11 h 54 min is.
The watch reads 4 h 58 min
